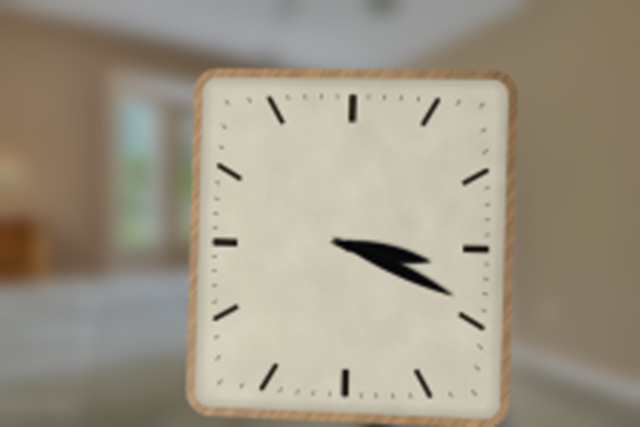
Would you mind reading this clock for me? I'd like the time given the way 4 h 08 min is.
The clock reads 3 h 19 min
